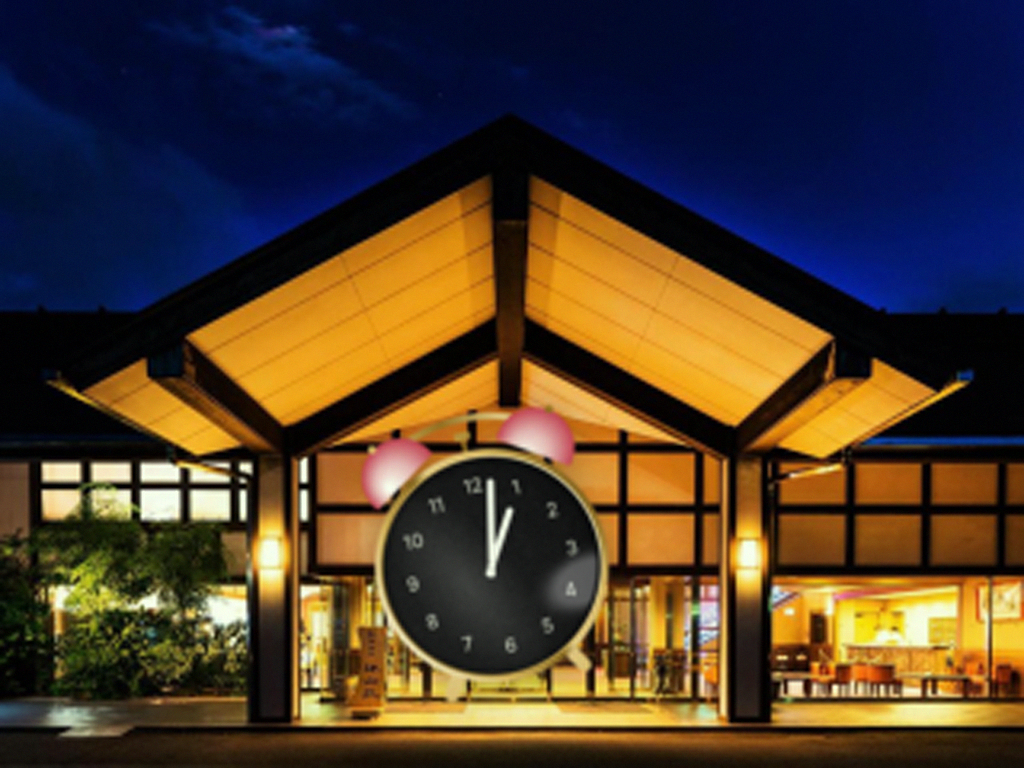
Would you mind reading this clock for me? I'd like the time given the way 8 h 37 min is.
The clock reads 1 h 02 min
